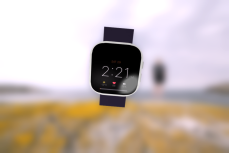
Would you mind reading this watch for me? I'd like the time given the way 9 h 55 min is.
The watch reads 2 h 21 min
